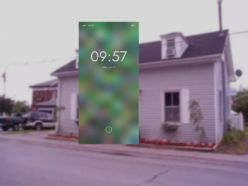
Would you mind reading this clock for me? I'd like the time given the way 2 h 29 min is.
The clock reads 9 h 57 min
